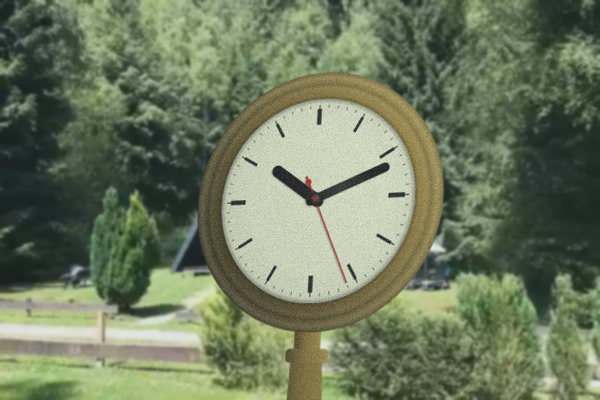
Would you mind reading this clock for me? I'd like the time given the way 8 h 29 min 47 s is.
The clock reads 10 h 11 min 26 s
